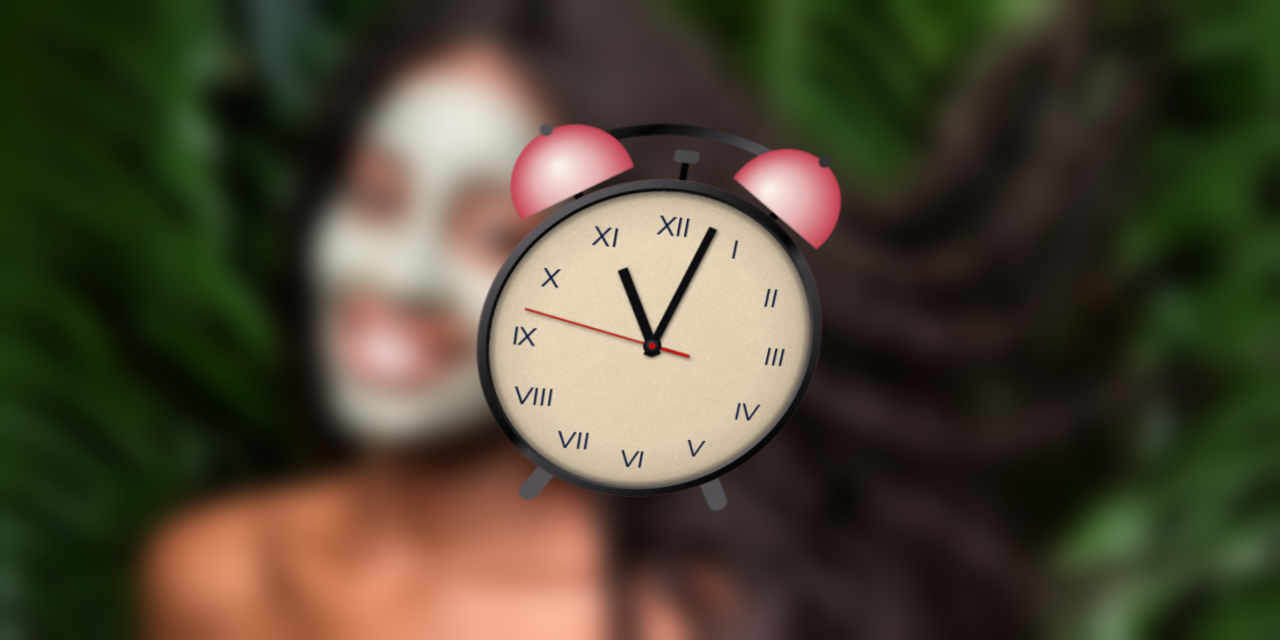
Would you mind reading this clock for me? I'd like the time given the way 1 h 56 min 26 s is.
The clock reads 11 h 02 min 47 s
